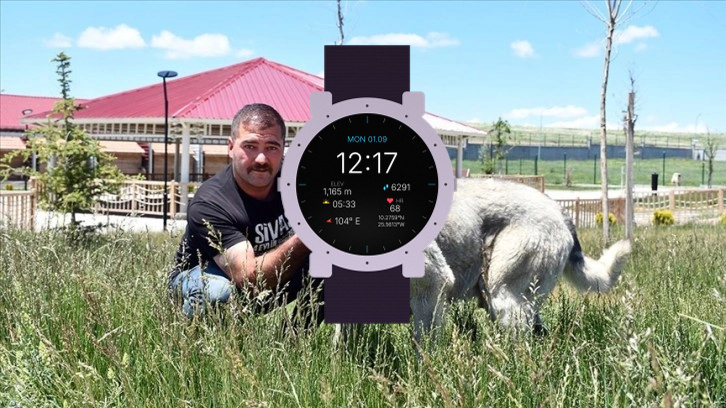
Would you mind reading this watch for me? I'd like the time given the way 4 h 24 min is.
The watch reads 12 h 17 min
